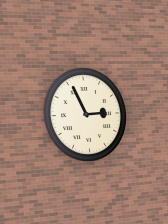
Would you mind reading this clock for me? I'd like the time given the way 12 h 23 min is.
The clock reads 2 h 56 min
